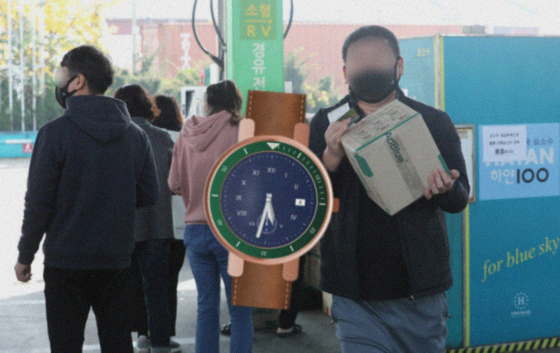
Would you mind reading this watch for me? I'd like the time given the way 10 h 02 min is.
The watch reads 5 h 32 min
